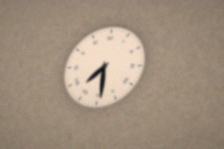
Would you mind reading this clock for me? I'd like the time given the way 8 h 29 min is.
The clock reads 7 h 29 min
